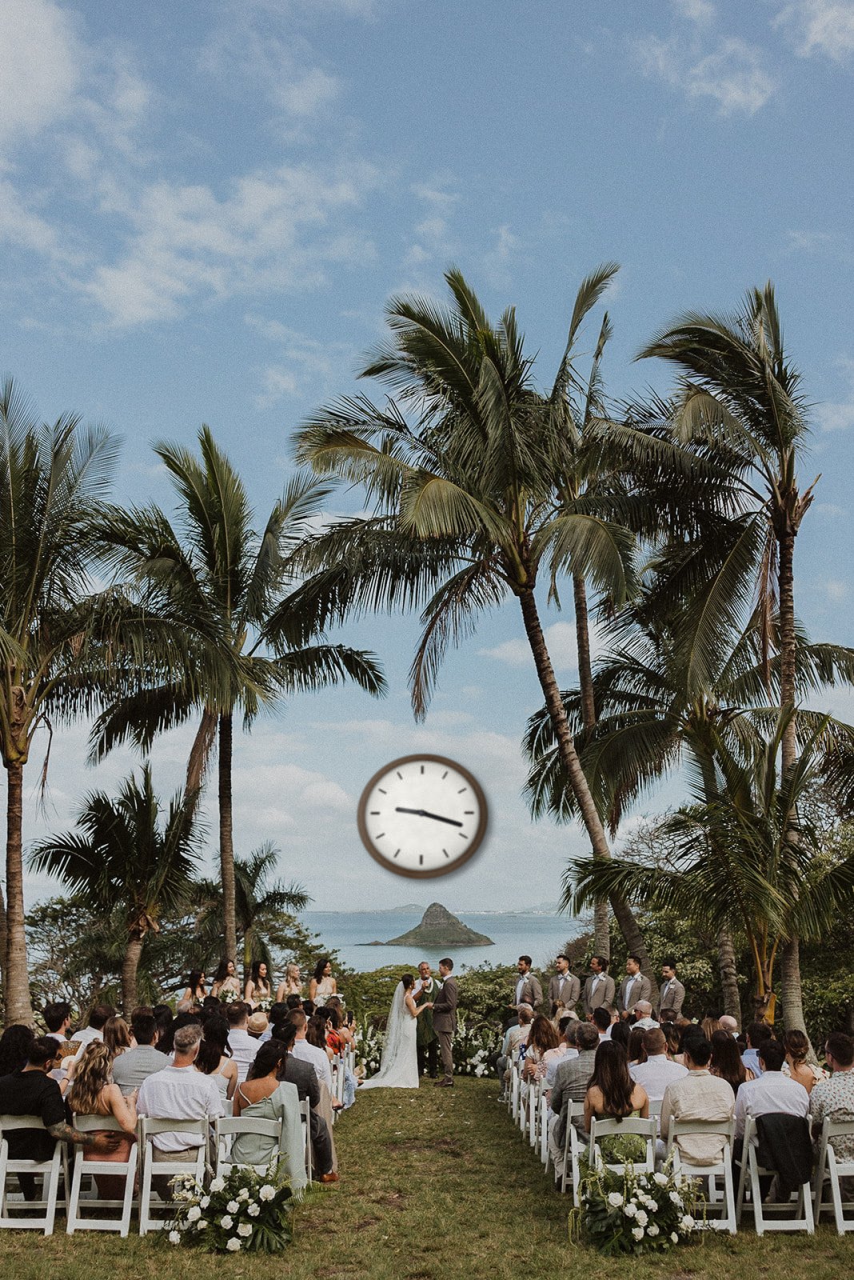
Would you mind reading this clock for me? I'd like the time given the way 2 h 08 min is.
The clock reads 9 h 18 min
